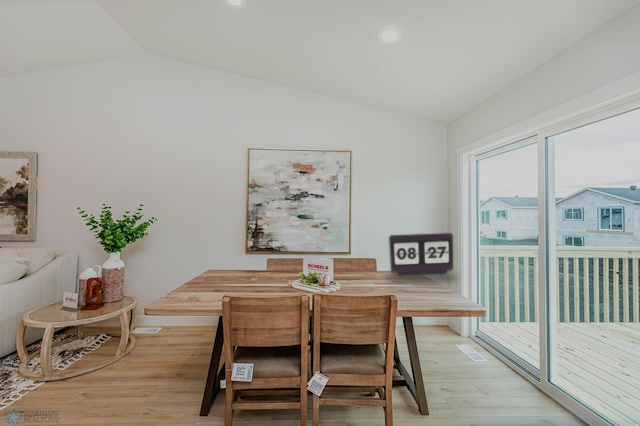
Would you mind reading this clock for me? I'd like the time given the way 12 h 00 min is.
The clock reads 8 h 27 min
